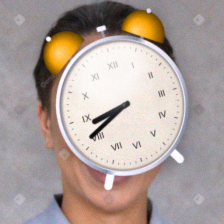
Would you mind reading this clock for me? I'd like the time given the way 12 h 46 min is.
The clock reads 8 h 41 min
